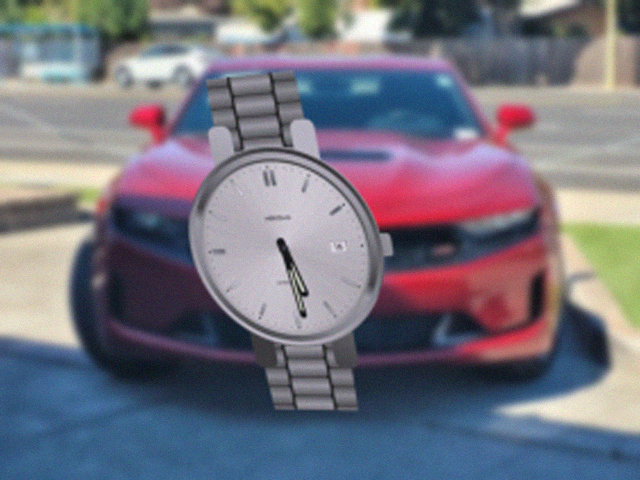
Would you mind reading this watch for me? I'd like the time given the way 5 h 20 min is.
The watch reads 5 h 29 min
